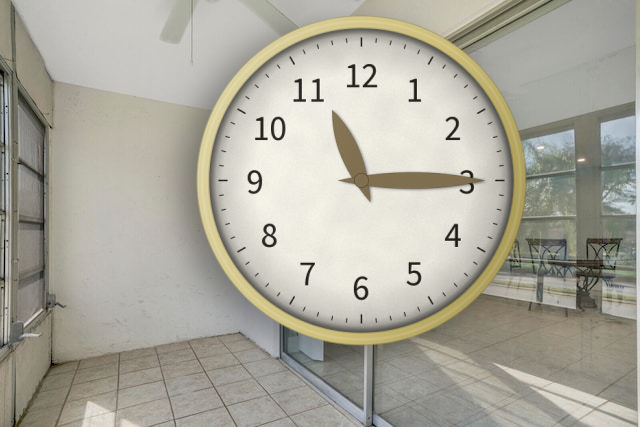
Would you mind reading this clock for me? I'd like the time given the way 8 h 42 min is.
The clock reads 11 h 15 min
